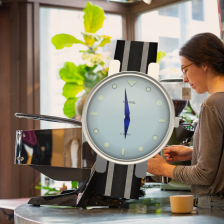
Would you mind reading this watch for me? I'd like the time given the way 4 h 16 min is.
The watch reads 5 h 58 min
